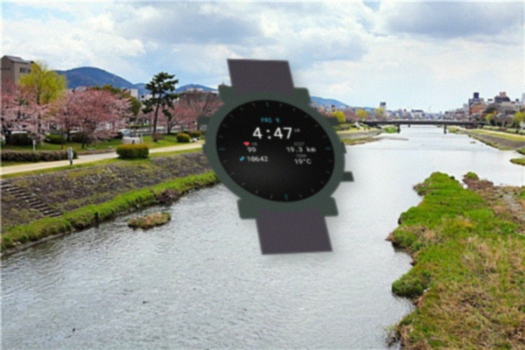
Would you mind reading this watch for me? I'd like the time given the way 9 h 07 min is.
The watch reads 4 h 47 min
